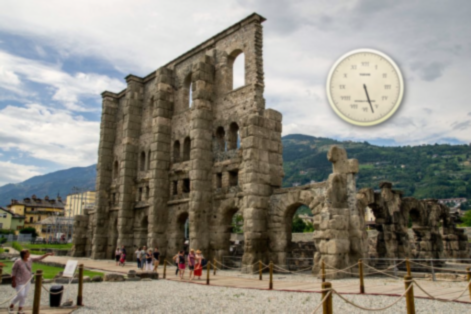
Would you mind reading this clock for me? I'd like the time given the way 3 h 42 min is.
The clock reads 5 h 27 min
